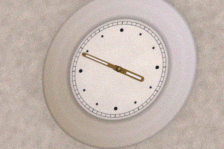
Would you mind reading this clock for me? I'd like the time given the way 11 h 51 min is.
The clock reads 3 h 49 min
